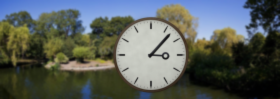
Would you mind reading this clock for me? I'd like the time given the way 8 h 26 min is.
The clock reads 3 h 07 min
